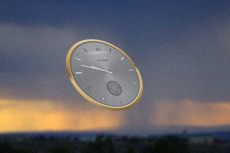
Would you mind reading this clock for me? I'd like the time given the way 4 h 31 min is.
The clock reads 9 h 48 min
